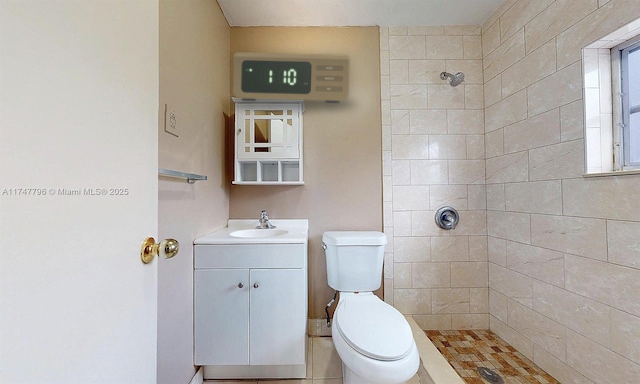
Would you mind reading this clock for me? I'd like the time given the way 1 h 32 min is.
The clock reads 1 h 10 min
